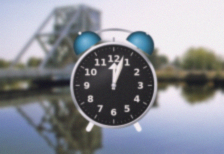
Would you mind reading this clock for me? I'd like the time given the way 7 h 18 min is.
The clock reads 12 h 03 min
